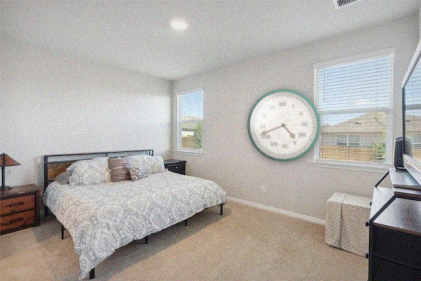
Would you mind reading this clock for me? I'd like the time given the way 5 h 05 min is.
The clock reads 4 h 42 min
